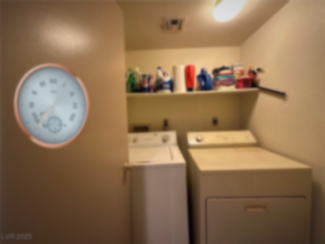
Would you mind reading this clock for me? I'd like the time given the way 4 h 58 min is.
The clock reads 7 h 37 min
